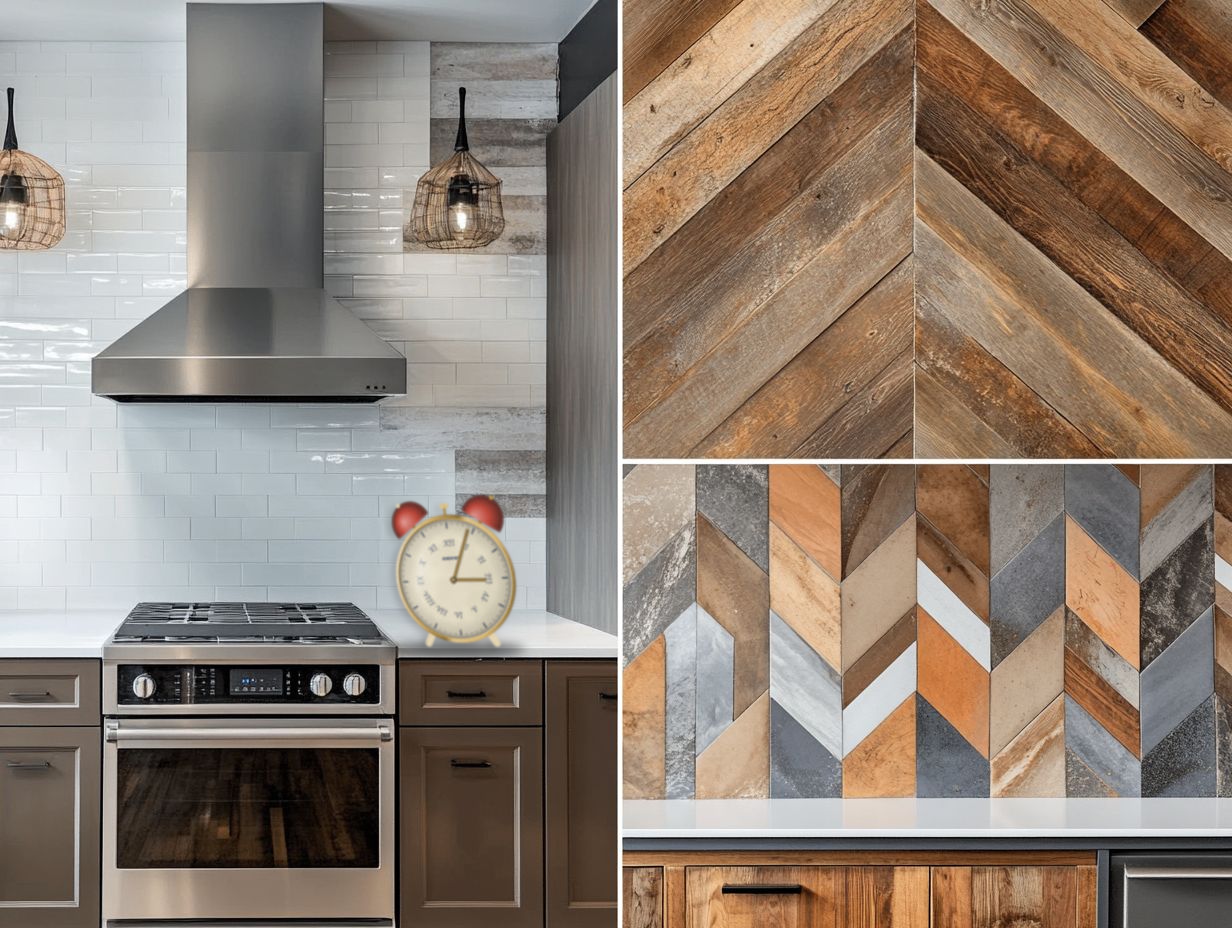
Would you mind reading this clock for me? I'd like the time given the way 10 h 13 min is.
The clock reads 3 h 04 min
